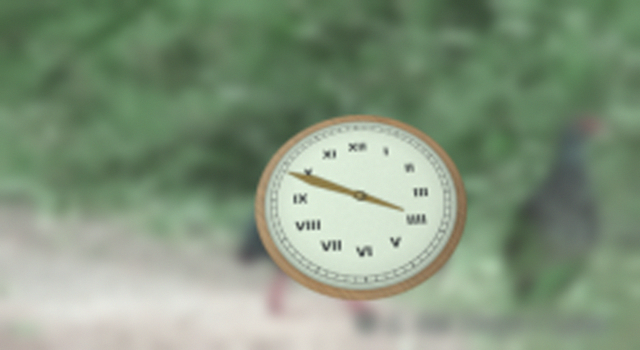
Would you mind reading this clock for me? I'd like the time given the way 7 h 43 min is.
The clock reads 3 h 49 min
